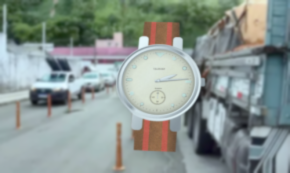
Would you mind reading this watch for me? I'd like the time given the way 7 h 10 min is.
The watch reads 2 h 14 min
